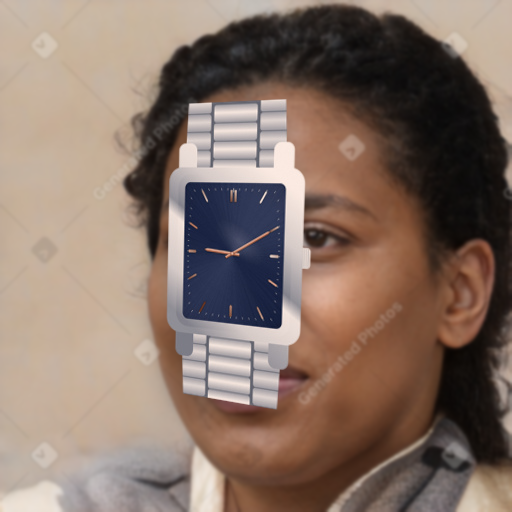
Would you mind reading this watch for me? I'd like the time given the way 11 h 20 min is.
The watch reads 9 h 10 min
